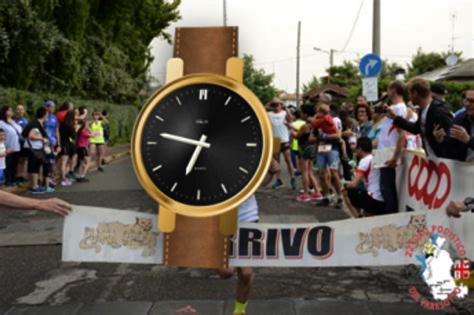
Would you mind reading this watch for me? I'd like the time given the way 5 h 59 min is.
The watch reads 6 h 47 min
